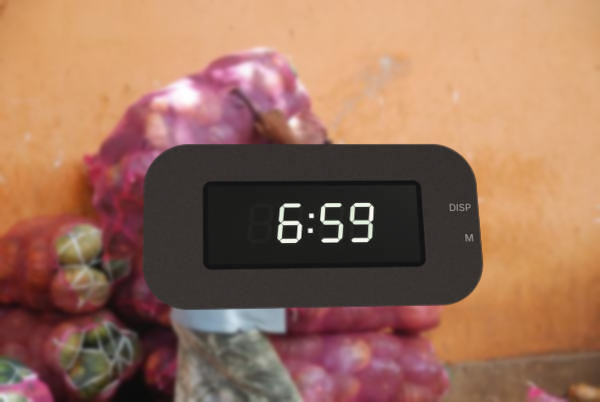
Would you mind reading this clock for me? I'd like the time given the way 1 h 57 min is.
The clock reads 6 h 59 min
